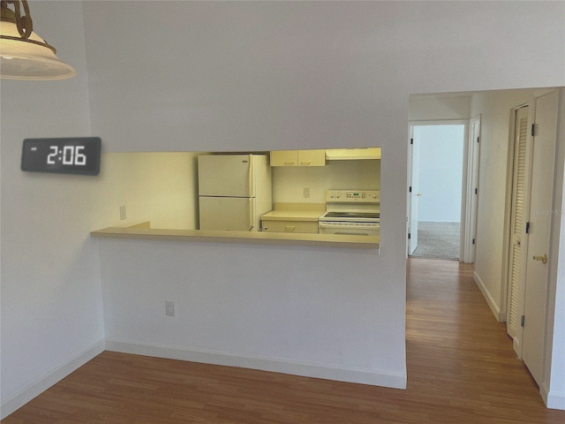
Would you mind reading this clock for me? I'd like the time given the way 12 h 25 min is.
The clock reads 2 h 06 min
